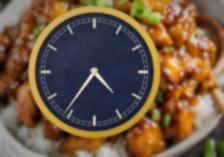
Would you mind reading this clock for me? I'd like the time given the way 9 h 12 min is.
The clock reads 4 h 36 min
